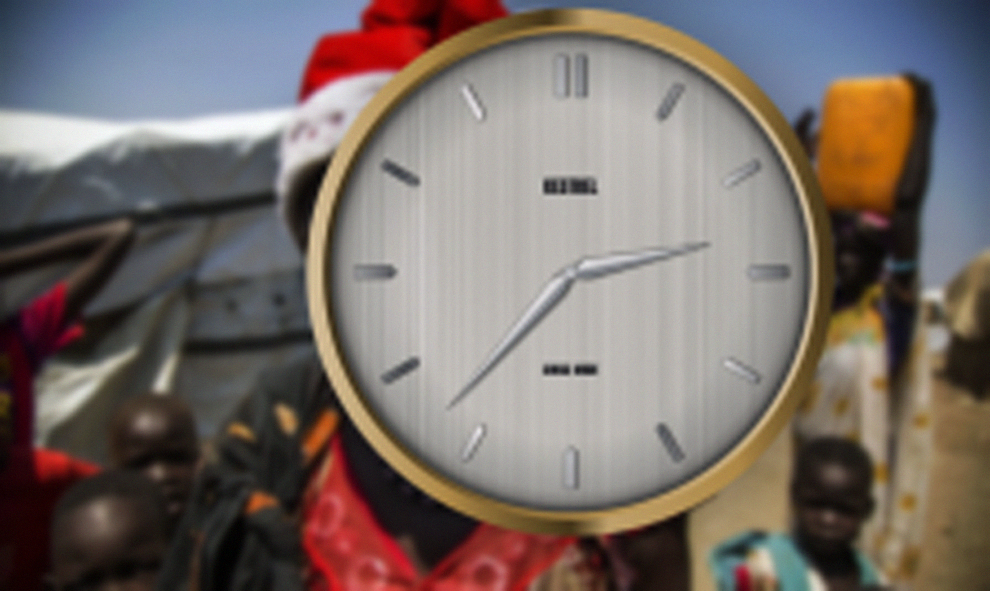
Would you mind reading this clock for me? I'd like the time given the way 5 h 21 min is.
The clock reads 2 h 37 min
